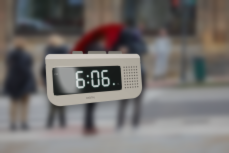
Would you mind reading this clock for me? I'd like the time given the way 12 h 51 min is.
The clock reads 6 h 06 min
